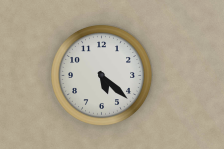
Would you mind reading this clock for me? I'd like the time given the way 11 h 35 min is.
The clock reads 5 h 22 min
